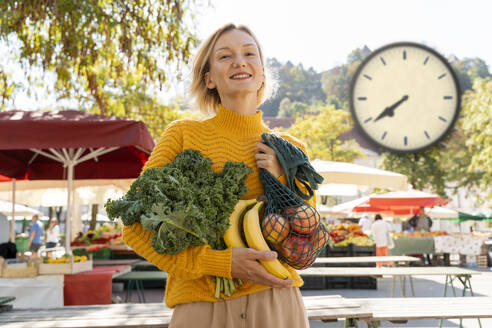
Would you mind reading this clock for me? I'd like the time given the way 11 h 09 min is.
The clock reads 7 h 39 min
